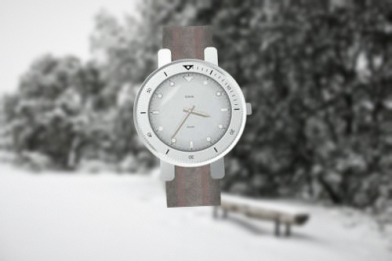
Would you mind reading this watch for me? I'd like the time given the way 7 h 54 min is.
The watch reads 3 h 36 min
